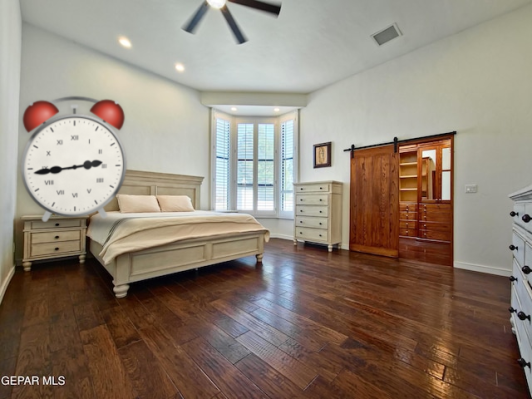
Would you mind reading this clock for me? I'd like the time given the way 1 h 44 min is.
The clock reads 2 h 44 min
